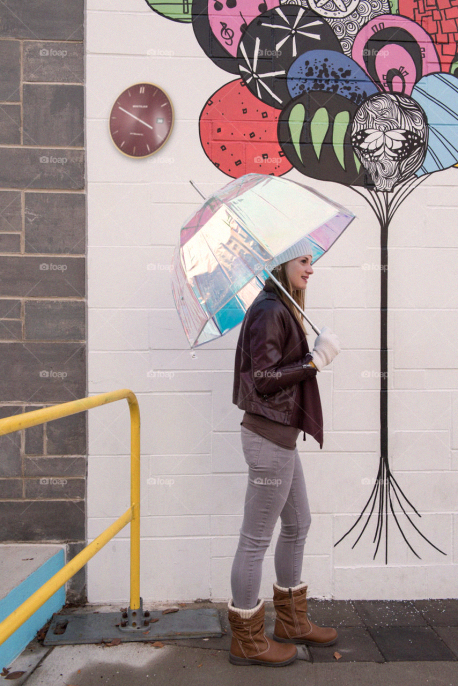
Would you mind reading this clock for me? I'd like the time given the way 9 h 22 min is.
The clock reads 3 h 49 min
